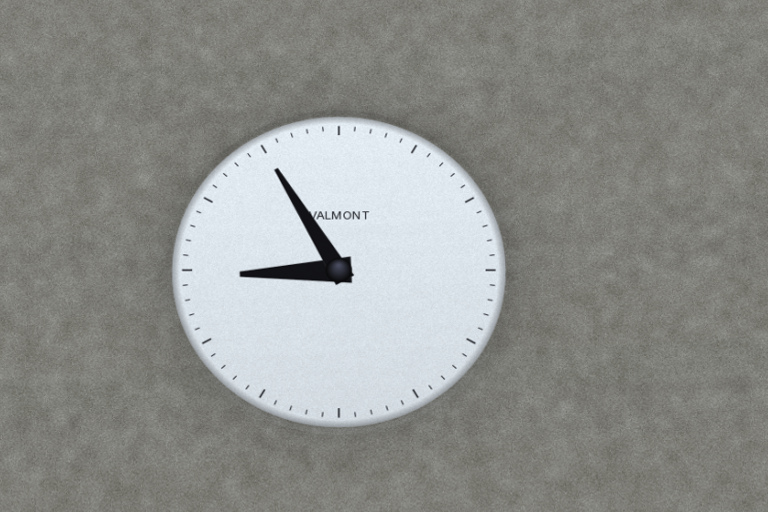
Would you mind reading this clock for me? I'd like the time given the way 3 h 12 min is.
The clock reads 8 h 55 min
